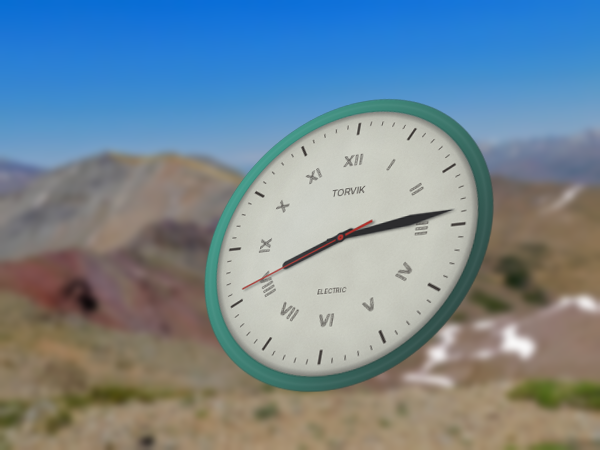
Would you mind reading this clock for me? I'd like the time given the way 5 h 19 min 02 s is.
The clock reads 8 h 13 min 41 s
